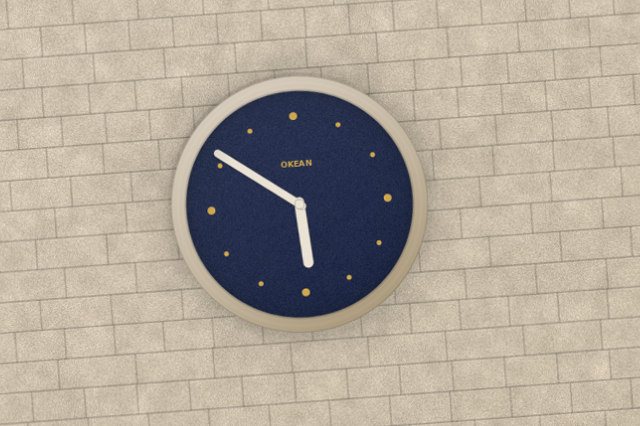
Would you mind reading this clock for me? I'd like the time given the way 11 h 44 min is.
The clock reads 5 h 51 min
